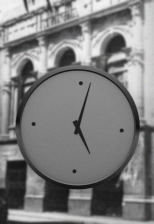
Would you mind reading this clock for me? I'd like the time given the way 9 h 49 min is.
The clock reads 5 h 02 min
